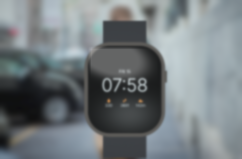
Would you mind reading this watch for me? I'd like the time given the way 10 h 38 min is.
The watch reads 7 h 58 min
